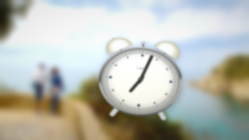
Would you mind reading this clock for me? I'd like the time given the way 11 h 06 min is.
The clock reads 7 h 03 min
